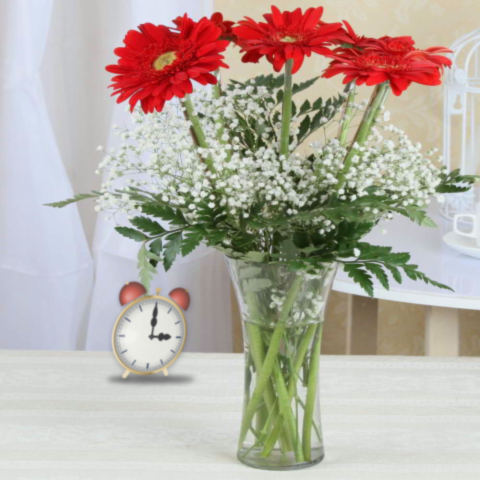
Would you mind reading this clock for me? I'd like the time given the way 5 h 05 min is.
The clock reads 3 h 00 min
